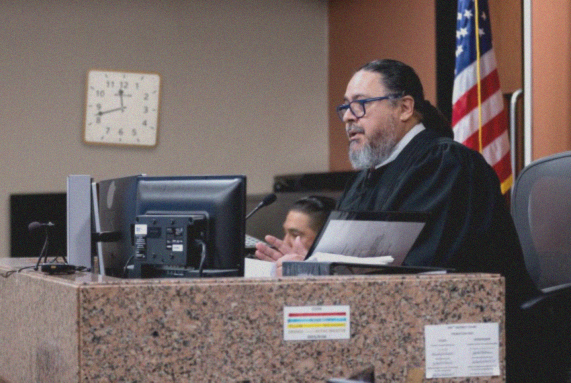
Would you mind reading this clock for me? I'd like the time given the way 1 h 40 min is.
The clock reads 11 h 42 min
